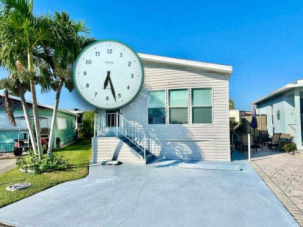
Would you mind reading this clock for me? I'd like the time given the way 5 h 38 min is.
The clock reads 6 h 27 min
